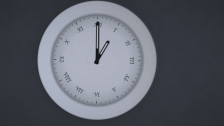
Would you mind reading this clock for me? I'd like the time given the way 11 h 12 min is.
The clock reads 1 h 00 min
